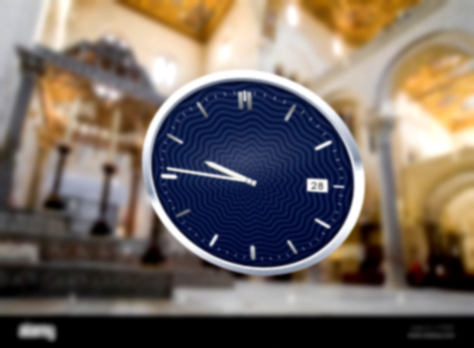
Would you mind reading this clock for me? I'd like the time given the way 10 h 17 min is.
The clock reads 9 h 46 min
